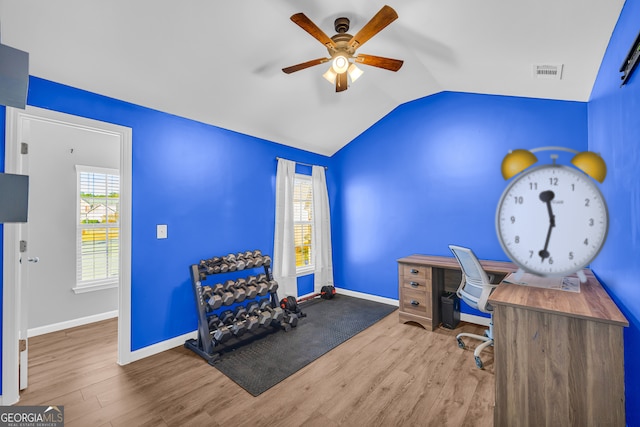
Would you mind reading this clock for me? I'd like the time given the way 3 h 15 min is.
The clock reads 11 h 32 min
